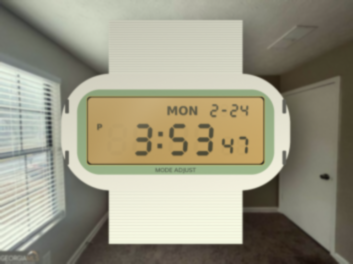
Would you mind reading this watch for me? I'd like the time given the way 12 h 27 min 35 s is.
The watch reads 3 h 53 min 47 s
